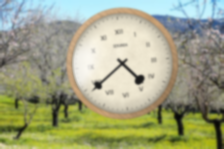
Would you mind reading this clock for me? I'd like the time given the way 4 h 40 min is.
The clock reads 4 h 39 min
